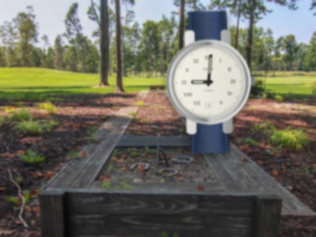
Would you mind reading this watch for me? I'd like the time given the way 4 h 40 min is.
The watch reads 9 h 01 min
